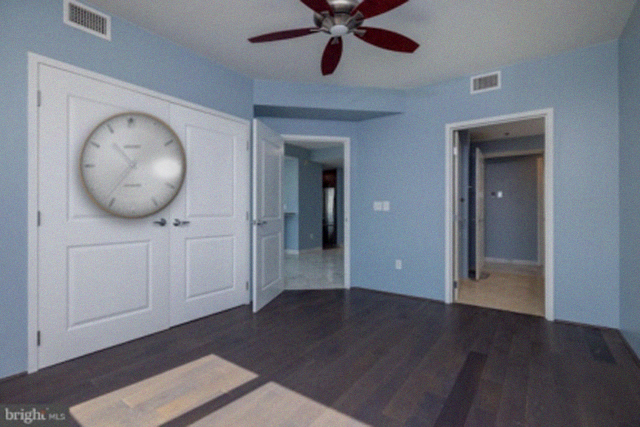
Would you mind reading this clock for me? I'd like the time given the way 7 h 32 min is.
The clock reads 10 h 37 min
